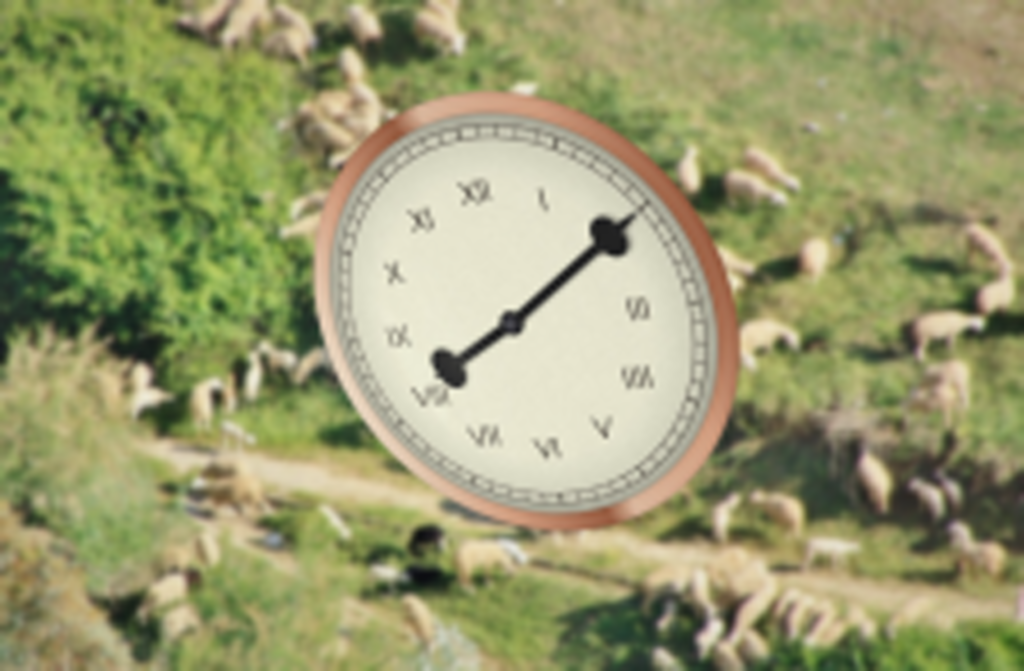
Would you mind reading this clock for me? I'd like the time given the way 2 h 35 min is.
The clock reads 8 h 10 min
